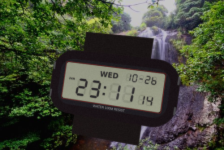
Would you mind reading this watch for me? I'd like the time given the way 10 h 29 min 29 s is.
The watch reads 23 h 11 min 14 s
